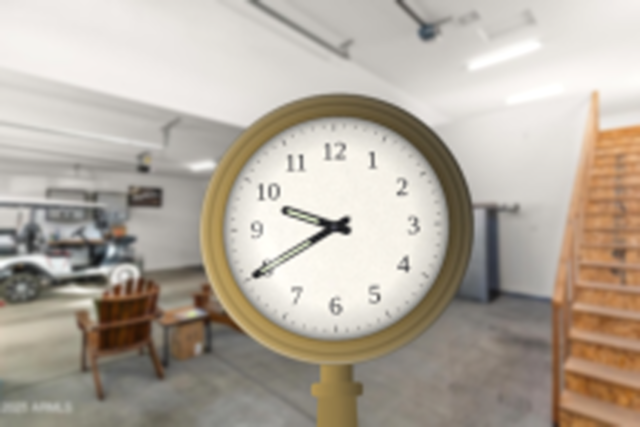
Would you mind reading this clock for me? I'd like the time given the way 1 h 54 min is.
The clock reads 9 h 40 min
